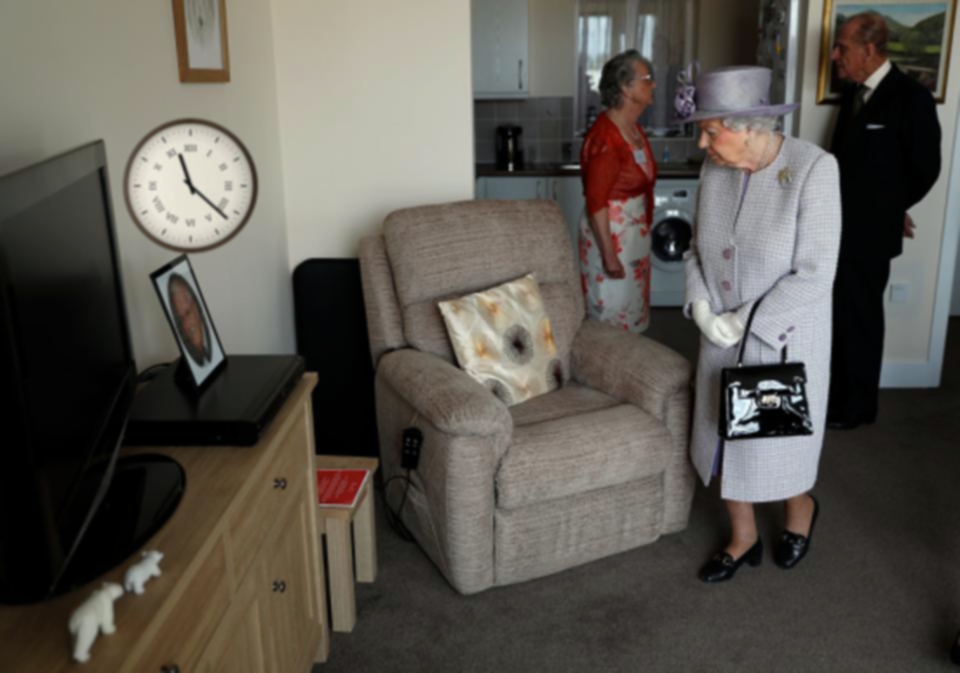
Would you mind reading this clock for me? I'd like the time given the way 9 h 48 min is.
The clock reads 11 h 22 min
